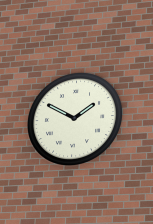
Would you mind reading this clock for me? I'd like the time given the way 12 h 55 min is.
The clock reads 1 h 50 min
